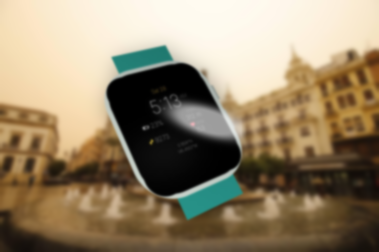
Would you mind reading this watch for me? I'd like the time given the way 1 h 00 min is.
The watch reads 5 h 13 min
